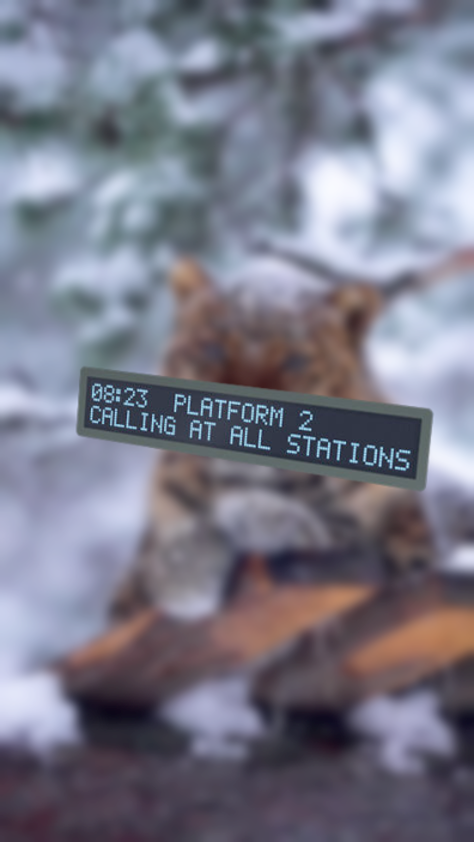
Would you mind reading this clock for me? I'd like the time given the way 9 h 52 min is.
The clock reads 8 h 23 min
